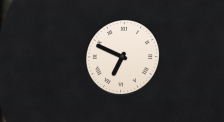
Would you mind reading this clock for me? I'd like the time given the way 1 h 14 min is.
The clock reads 6 h 49 min
